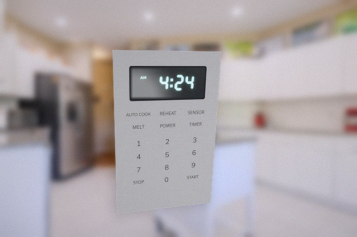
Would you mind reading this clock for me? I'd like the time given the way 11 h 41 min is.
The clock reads 4 h 24 min
